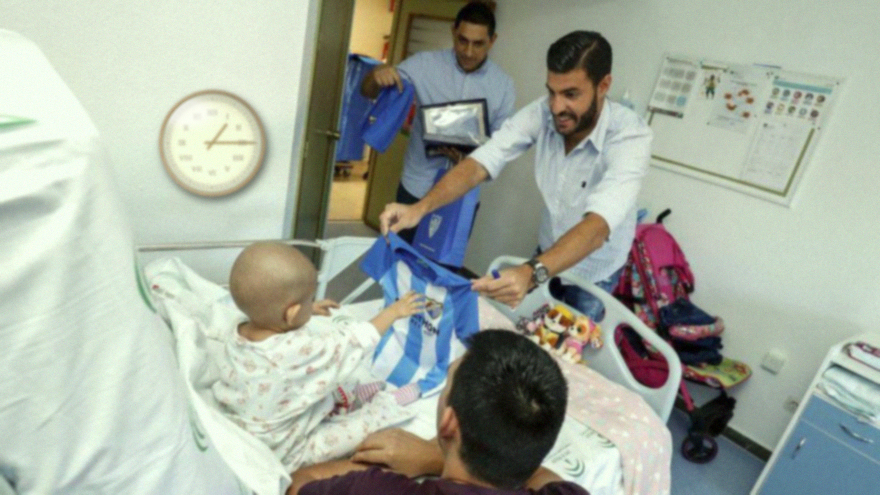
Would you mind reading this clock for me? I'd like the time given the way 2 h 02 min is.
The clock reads 1 h 15 min
